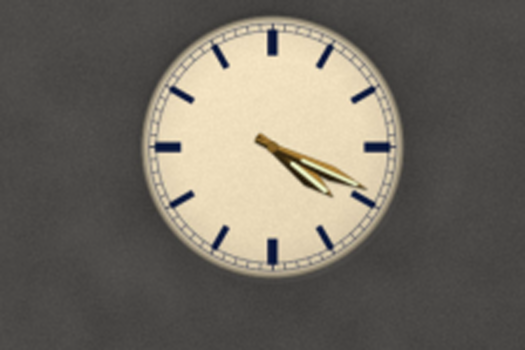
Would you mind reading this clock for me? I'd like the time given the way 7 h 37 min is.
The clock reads 4 h 19 min
